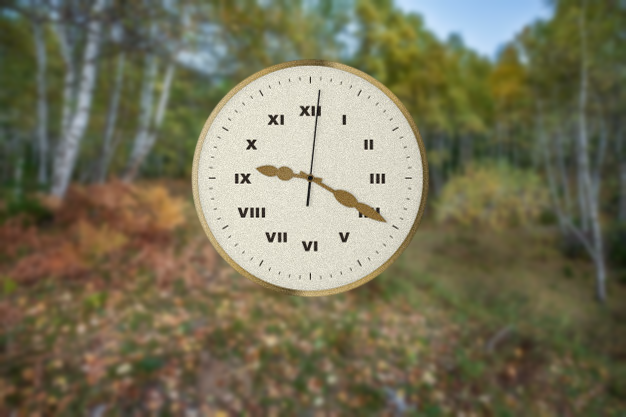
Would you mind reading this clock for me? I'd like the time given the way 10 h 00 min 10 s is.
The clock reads 9 h 20 min 01 s
